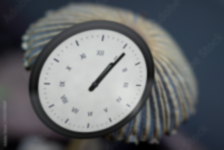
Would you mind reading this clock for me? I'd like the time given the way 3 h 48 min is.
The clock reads 1 h 06 min
